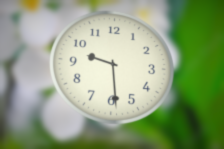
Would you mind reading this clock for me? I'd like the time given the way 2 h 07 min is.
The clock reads 9 h 29 min
